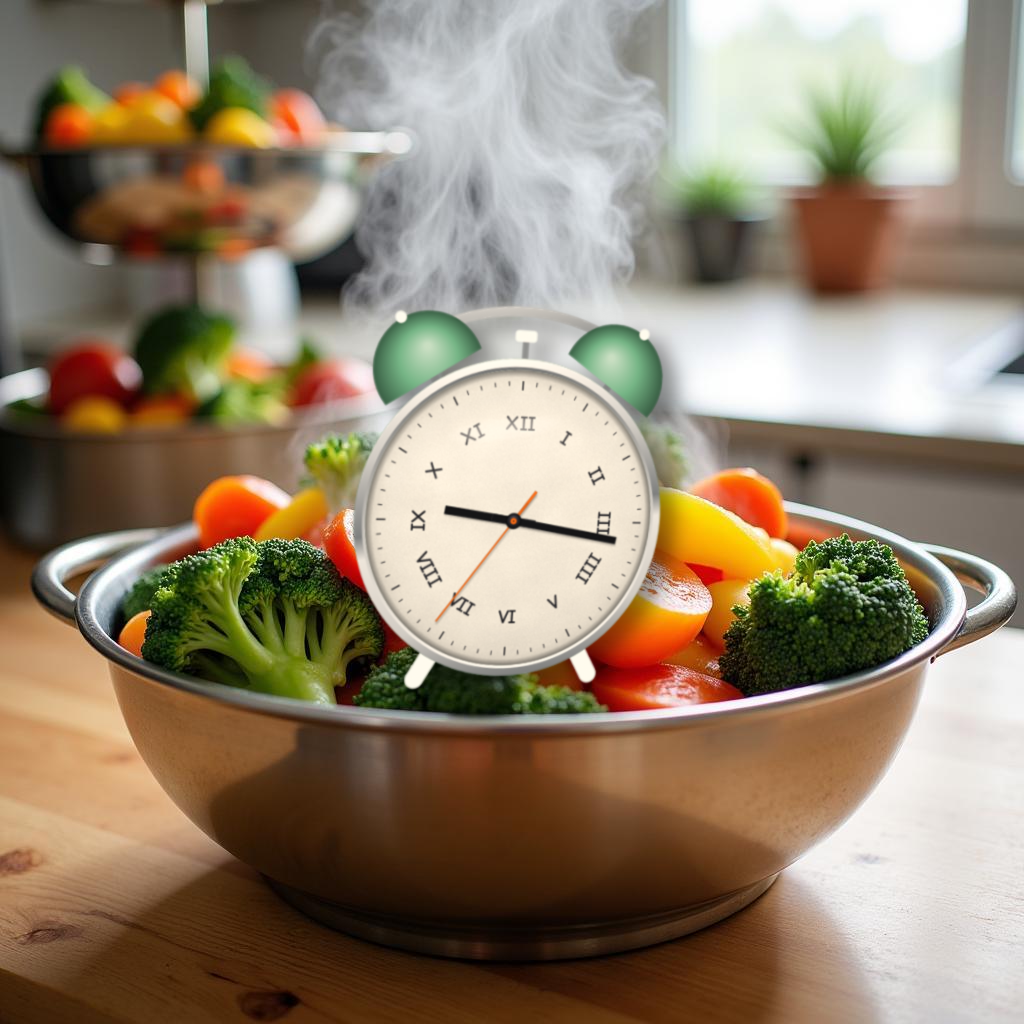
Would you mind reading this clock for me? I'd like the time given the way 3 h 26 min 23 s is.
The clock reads 9 h 16 min 36 s
